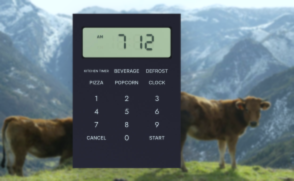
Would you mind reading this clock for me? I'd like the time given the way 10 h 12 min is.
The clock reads 7 h 12 min
